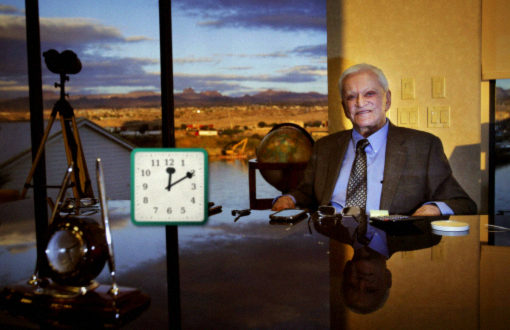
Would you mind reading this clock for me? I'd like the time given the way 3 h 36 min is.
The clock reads 12 h 10 min
